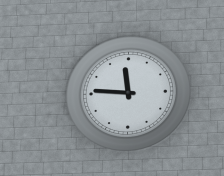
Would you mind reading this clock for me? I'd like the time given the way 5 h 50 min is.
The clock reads 11 h 46 min
